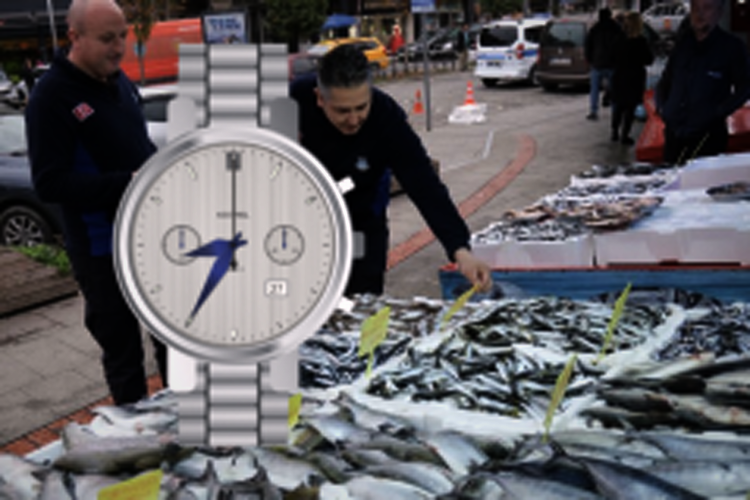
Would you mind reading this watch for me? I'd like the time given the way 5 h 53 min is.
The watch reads 8 h 35 min
